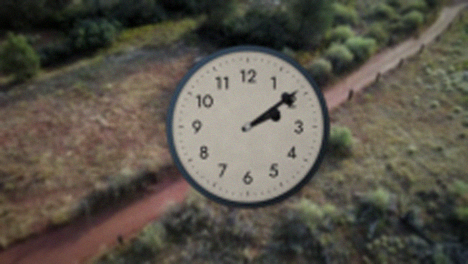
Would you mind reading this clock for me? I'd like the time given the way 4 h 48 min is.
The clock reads 2 h 09 min
